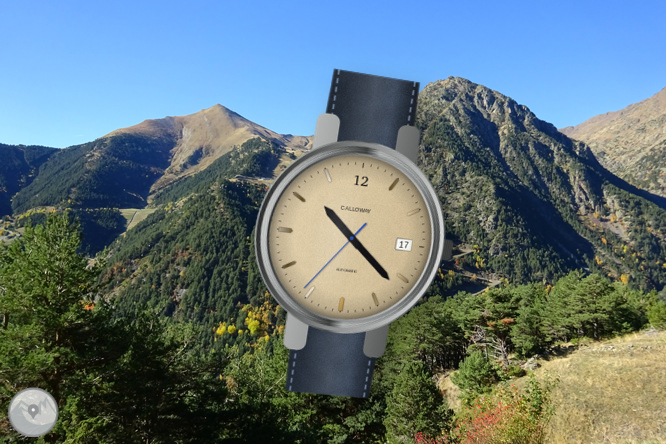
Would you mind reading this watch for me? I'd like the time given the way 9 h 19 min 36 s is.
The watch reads 10 h 21 min 36 s
